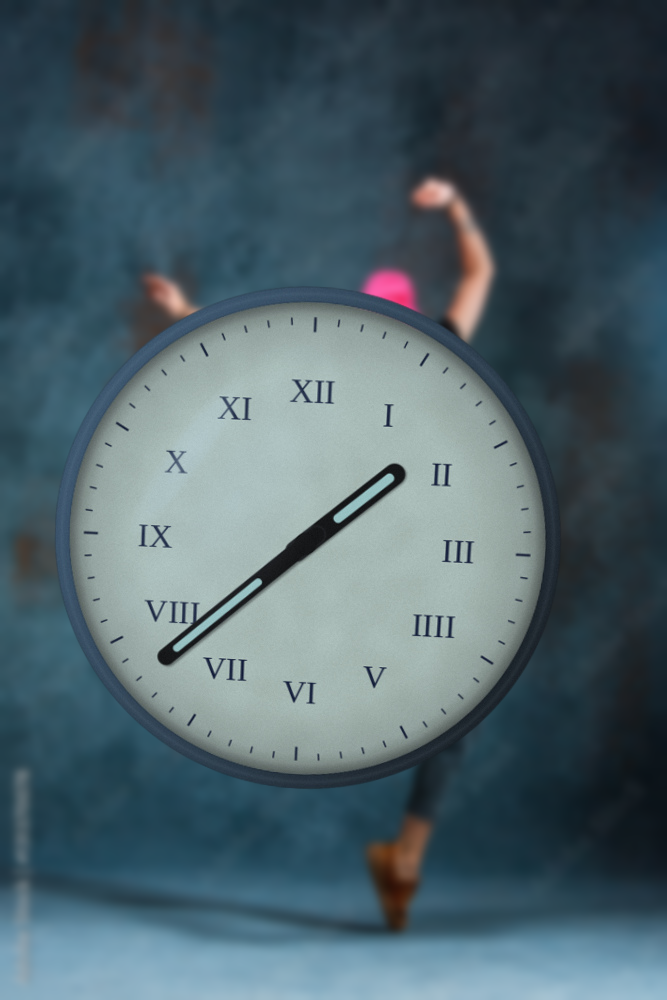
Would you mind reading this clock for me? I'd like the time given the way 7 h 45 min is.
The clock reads 1 h 38 min
